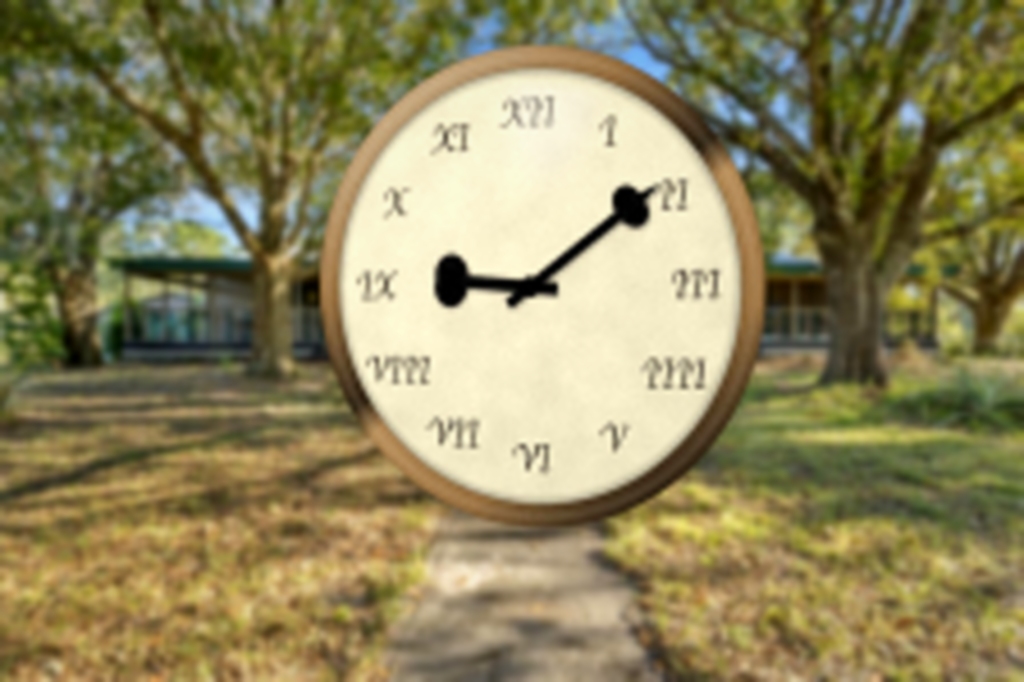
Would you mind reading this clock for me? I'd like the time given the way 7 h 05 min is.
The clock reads 9 h 09 min
